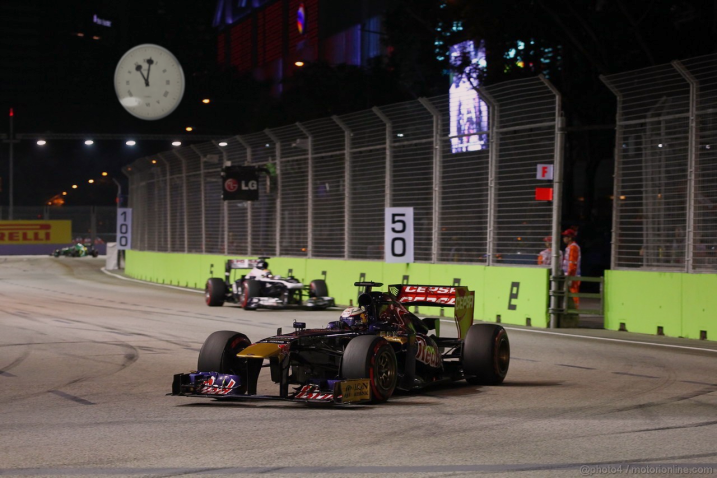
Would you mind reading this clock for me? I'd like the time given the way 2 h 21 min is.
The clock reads 11 h 02 min
